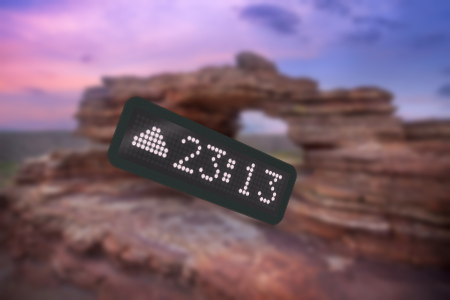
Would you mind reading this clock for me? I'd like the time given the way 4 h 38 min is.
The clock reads 23 h 13 min
